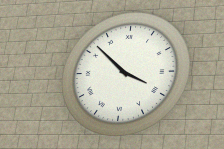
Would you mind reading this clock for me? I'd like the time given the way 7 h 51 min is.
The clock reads 3 h 52 min
